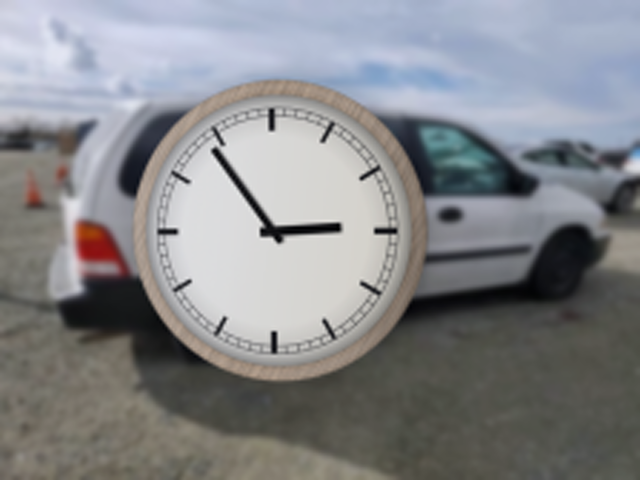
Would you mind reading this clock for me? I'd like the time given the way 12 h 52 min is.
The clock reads 2 h 54 min
